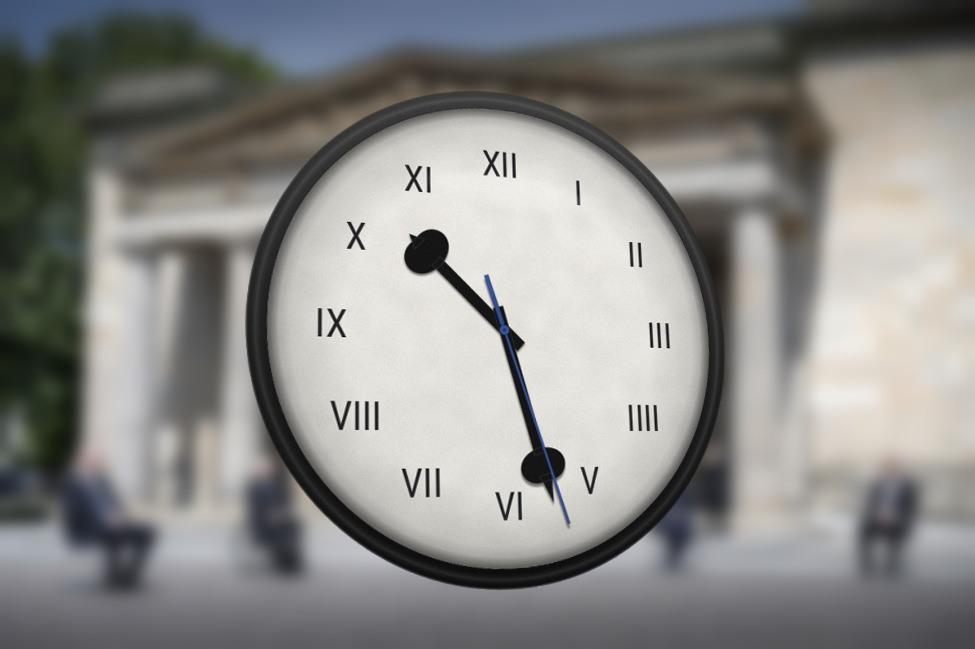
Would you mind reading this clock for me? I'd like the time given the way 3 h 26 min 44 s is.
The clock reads 10 h 27 min 27 s
